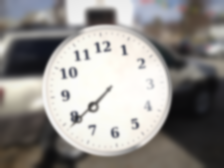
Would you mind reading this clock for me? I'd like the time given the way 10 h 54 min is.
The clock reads 7 h 39 min
